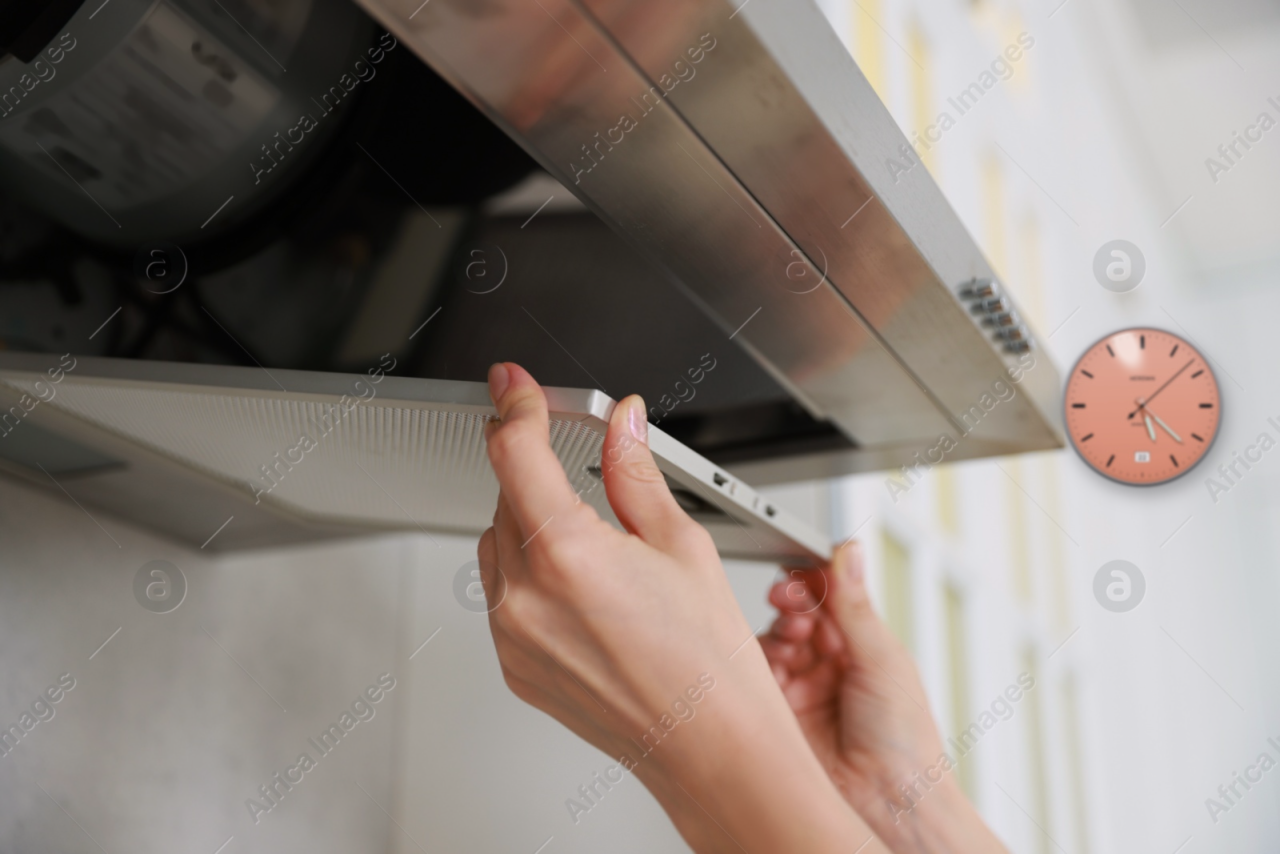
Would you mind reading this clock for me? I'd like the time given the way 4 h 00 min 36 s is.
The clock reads 5 h 22 min 08 s
